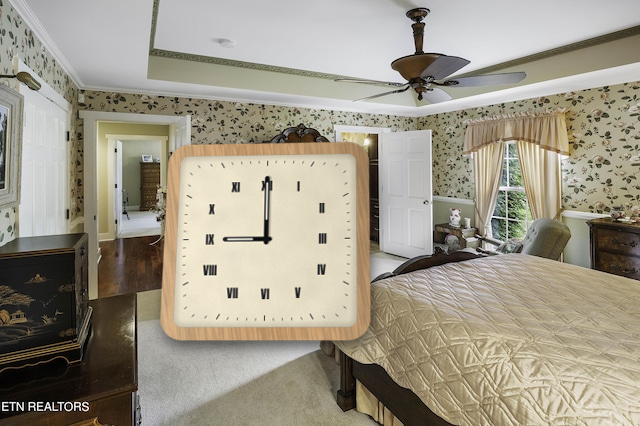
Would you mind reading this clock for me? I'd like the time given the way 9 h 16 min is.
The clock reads 9 h 00 min
